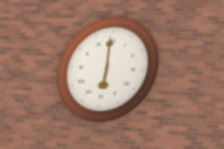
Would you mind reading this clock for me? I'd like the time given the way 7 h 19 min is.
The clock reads 5 h 59 min
